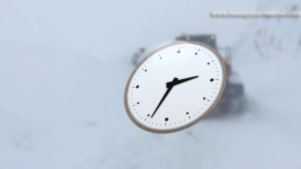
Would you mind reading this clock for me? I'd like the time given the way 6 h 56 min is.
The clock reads 2 h 34 min
